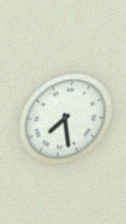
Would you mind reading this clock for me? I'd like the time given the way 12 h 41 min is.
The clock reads 7 h 27 min
